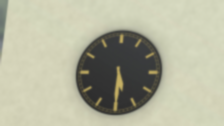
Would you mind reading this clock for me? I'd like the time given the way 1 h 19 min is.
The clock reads 5 h 30 min
